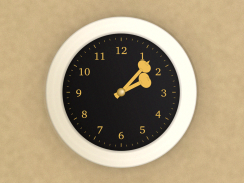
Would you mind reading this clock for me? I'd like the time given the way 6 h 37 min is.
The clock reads 2 h 07 min
